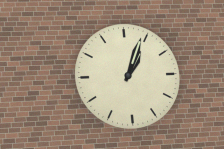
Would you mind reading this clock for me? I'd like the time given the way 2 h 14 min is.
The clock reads 1 h 04 min
